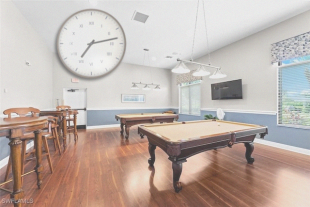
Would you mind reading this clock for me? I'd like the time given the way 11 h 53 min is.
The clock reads 7 h 13 min
